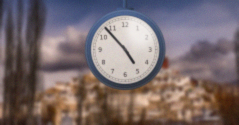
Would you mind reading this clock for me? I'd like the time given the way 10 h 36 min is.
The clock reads 4 h 53 min
